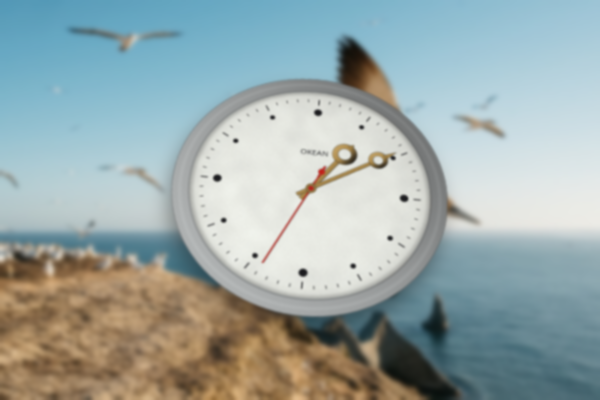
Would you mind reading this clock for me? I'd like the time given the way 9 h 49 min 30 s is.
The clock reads 1 h 09 min 34 s
